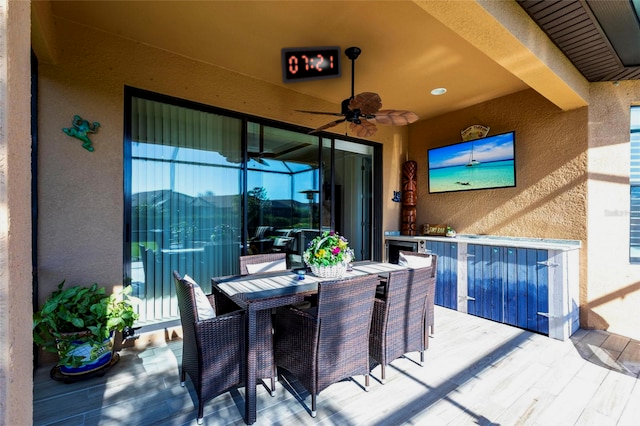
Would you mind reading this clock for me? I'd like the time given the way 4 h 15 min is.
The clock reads 7 h 21 min
